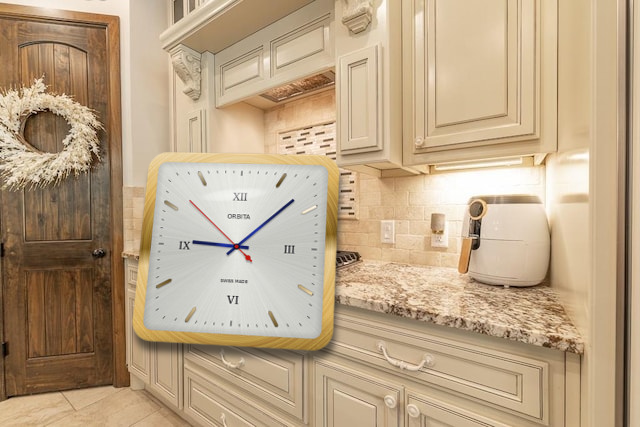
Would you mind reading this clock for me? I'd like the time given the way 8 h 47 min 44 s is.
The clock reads 9 h 07 min 52 s
